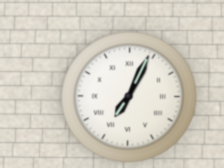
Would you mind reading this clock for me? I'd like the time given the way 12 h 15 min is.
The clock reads 7 h 04 min
